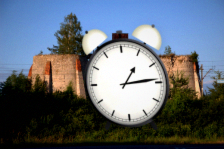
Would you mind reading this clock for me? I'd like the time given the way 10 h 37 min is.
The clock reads 1 h 14 min
